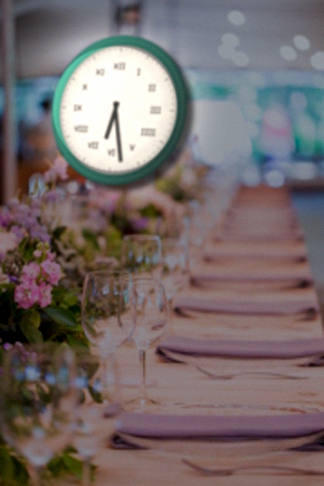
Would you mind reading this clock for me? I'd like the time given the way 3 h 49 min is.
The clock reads 6 h 28 min
